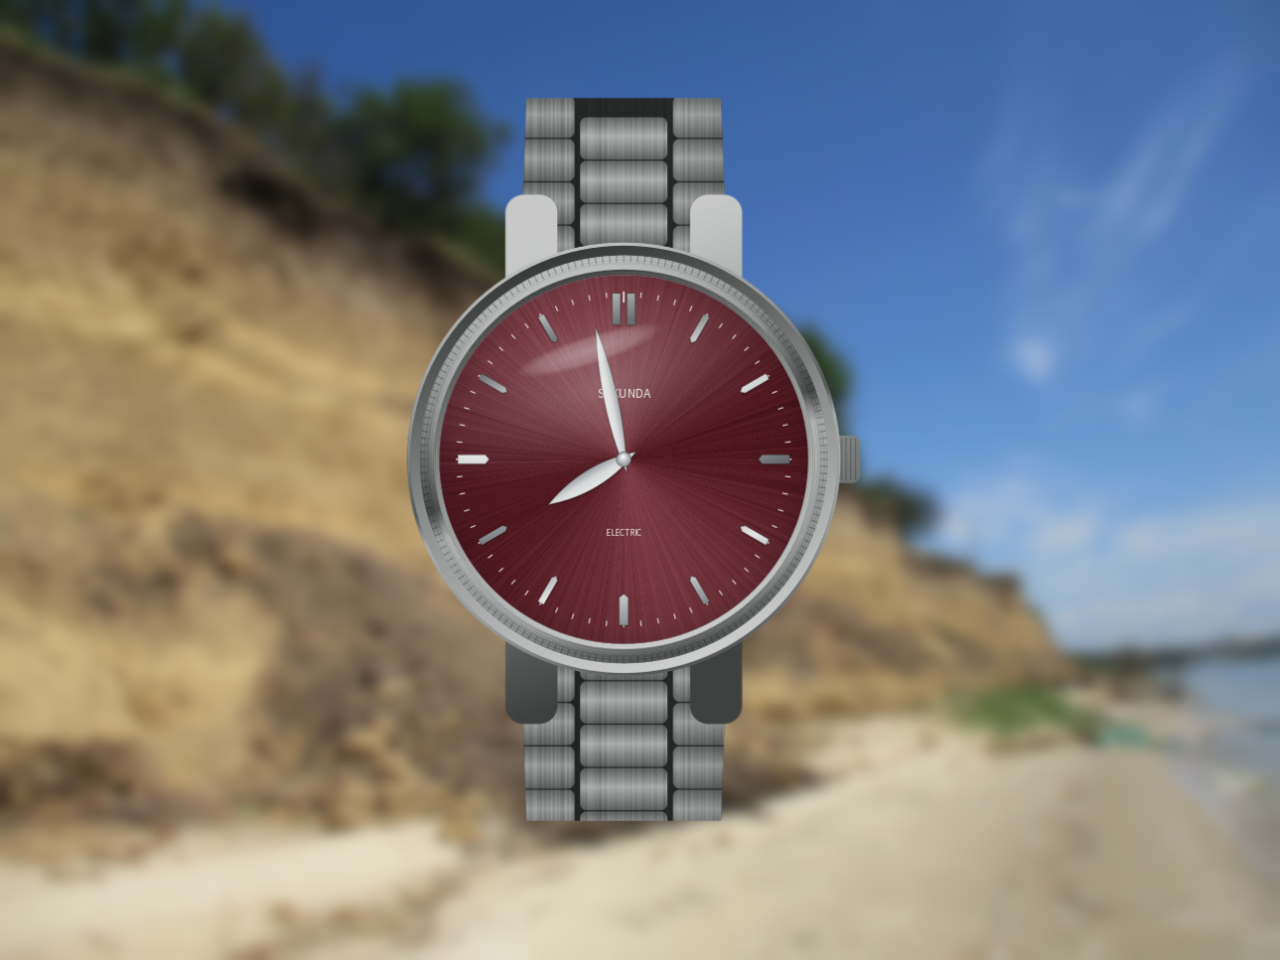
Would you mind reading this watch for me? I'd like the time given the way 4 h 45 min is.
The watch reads 7 h 58 min
